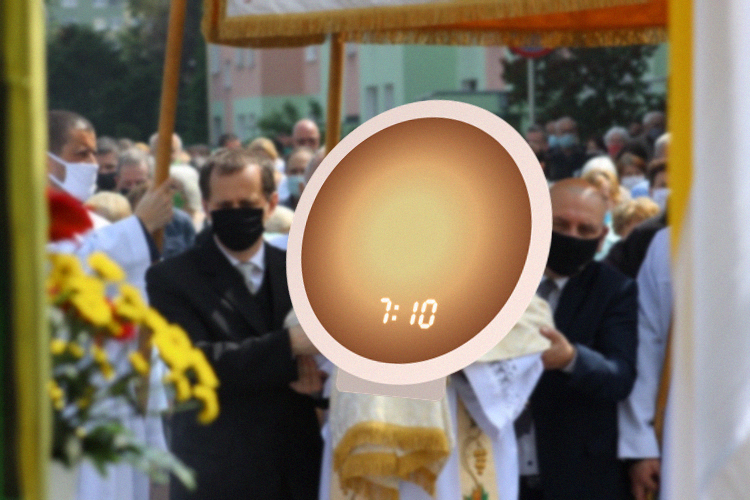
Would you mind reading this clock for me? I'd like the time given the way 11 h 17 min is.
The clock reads 7 h 10 min
